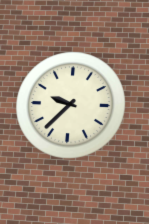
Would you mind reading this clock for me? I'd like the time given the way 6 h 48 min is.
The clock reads 9 h 37 min
